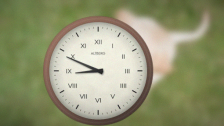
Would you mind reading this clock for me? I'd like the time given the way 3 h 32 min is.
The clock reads 8 h 49 min
